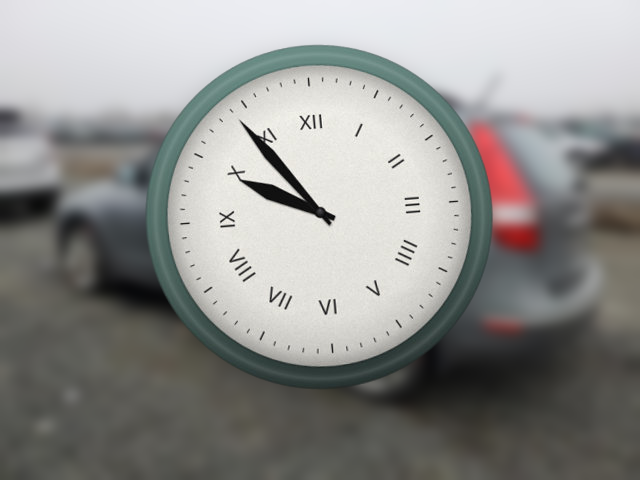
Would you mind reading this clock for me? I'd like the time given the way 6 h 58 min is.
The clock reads 9 h 54 min
